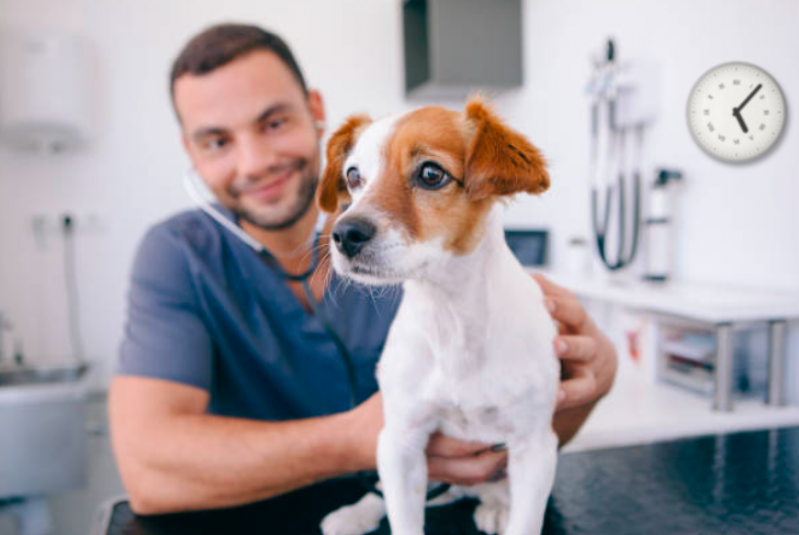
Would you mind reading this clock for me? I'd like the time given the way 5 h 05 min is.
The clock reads 5 h 07 min
